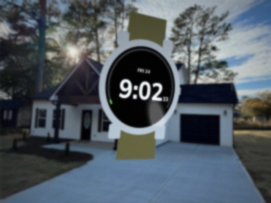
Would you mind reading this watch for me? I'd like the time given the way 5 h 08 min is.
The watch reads 9 h 02 min
